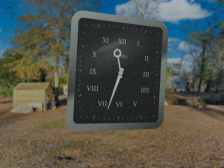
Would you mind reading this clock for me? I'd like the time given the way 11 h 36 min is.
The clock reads 11 h 33 min
